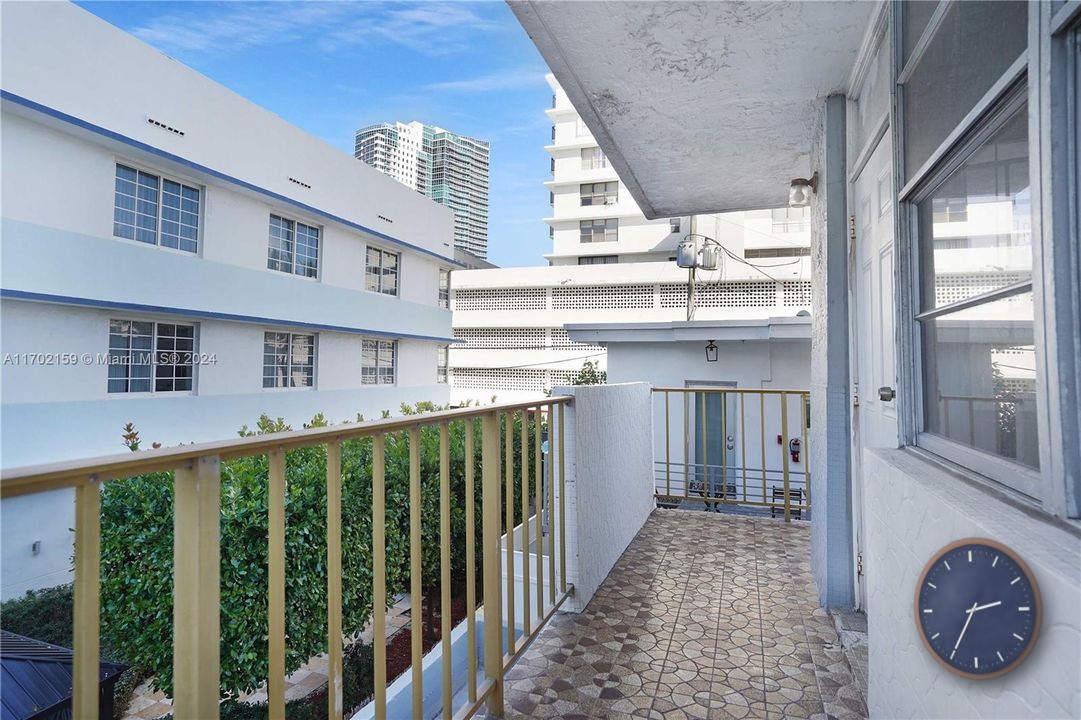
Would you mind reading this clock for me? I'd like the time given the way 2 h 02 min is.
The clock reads 2 h 35 min
